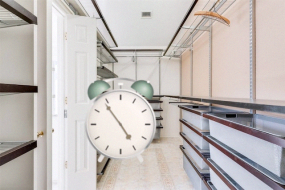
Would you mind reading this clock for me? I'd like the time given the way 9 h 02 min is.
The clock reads 4 h 54 min
